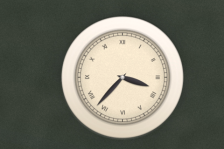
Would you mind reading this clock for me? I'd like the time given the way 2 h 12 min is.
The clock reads 3 h 37 min
